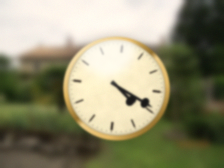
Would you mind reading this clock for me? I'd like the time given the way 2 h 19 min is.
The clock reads 4 h 19 min
